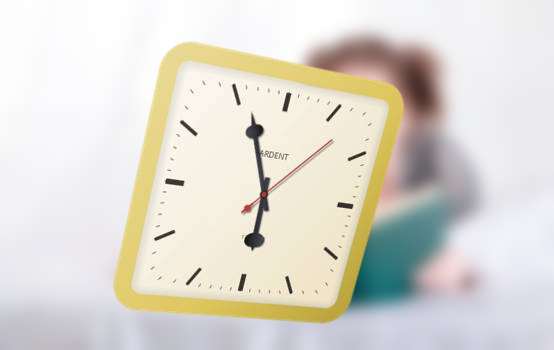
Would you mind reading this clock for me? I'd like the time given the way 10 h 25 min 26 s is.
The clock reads 5 h 56 min 07 s
